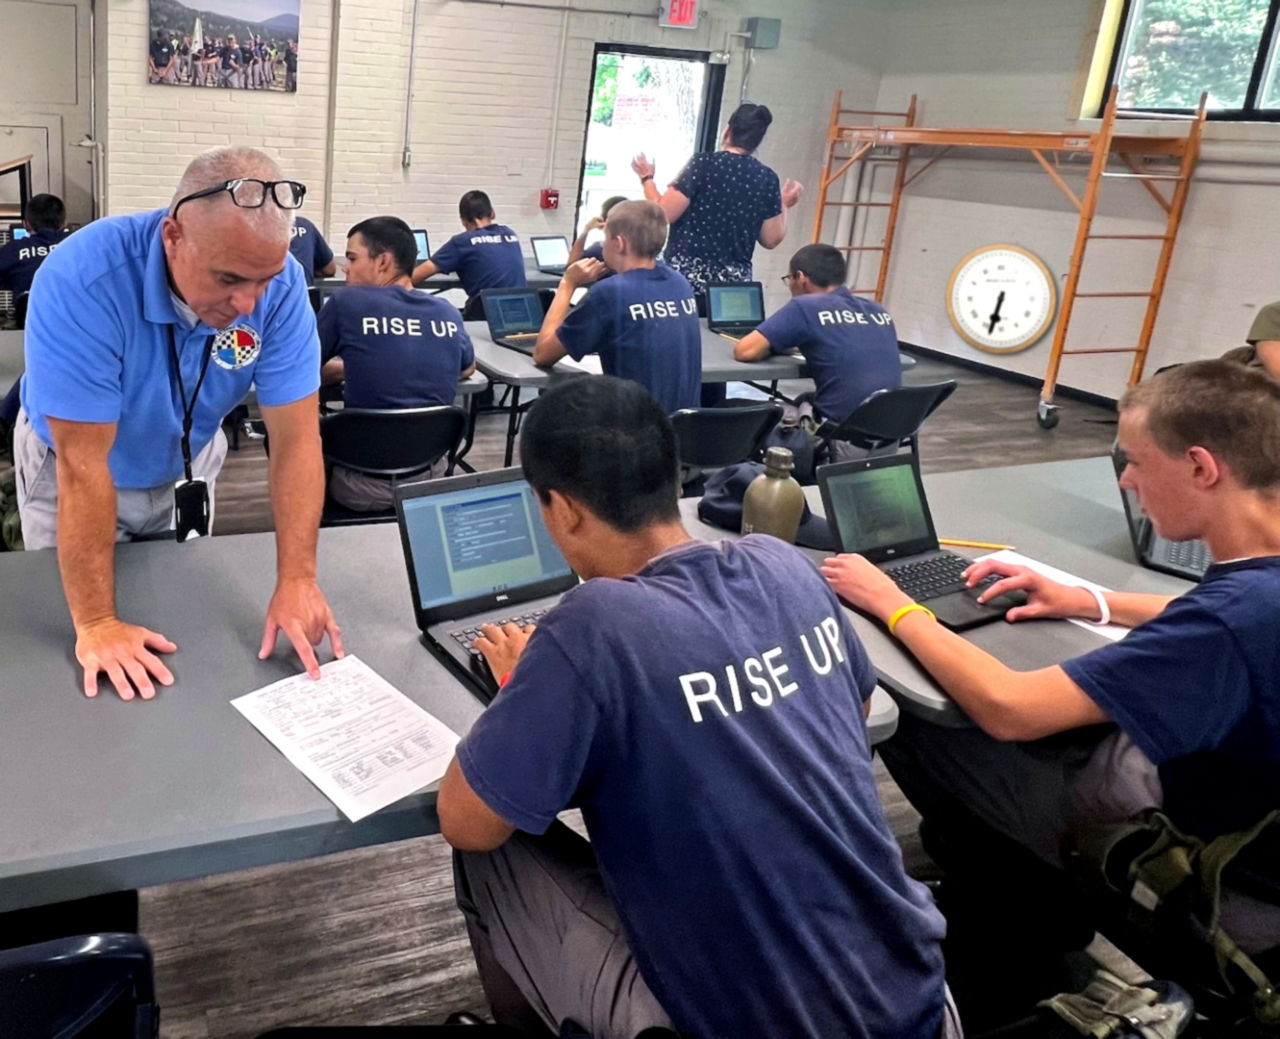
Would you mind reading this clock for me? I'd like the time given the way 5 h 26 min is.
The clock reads 6 h 33 min
